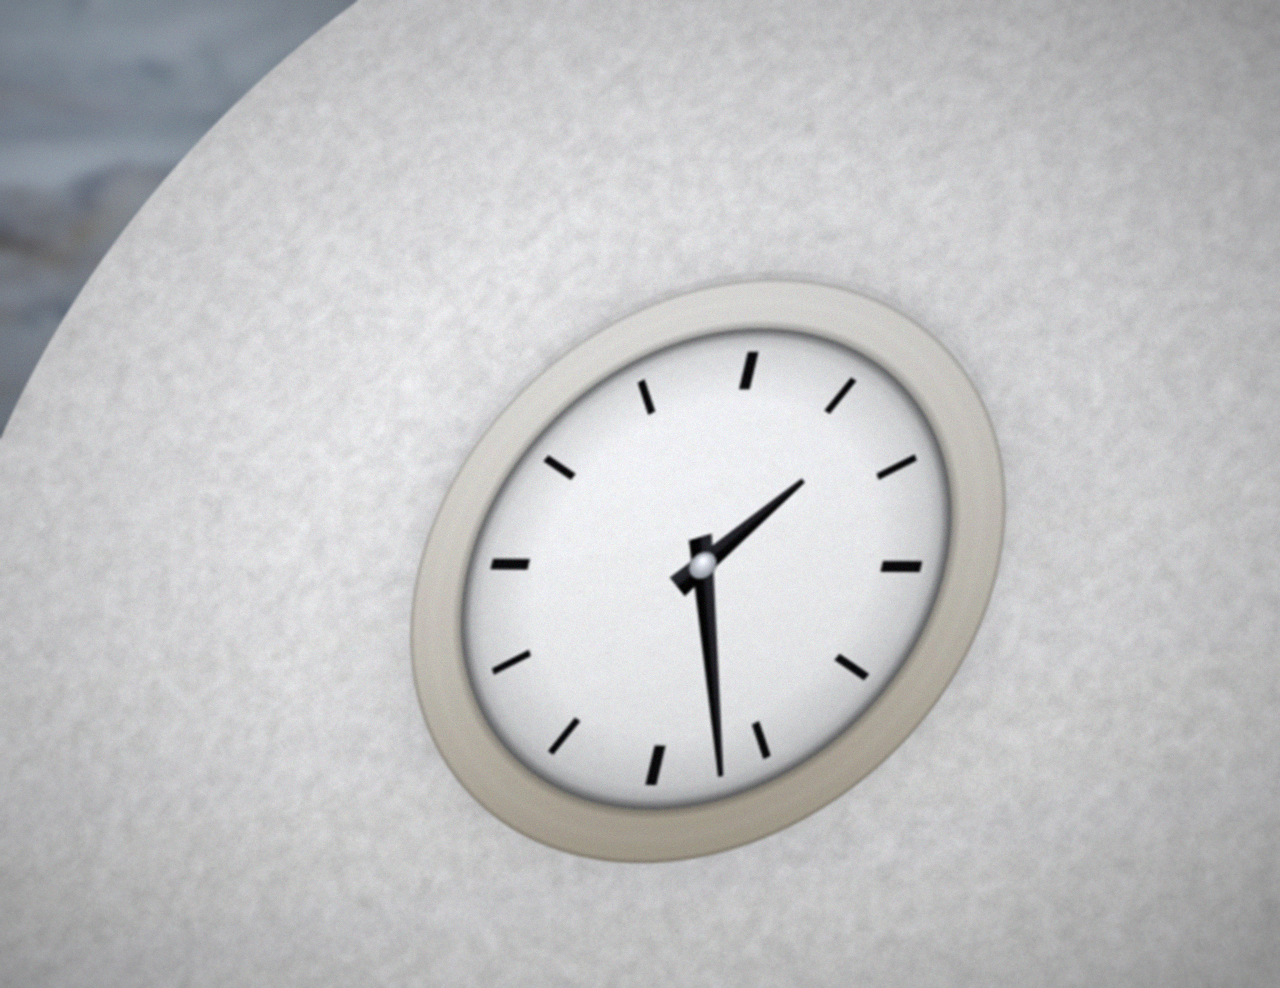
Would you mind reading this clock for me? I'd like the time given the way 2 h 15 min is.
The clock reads 1 h 27 min
